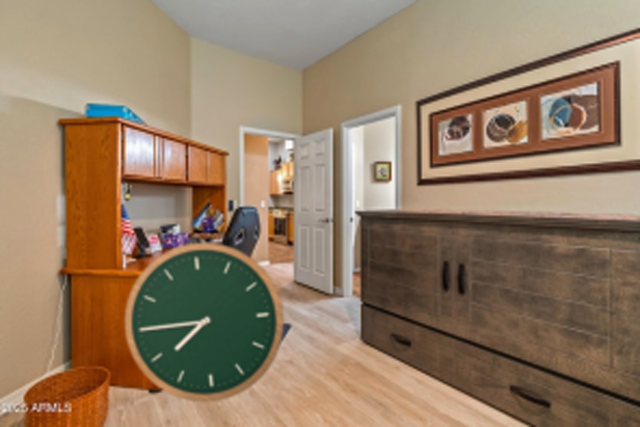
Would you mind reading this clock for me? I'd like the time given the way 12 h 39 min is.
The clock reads 7 h 45 min
